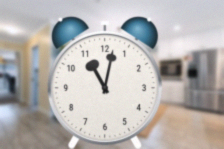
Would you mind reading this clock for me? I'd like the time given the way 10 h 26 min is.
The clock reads 11 h 02 min
